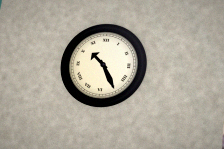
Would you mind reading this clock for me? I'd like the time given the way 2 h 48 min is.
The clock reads 10 h 25 min
